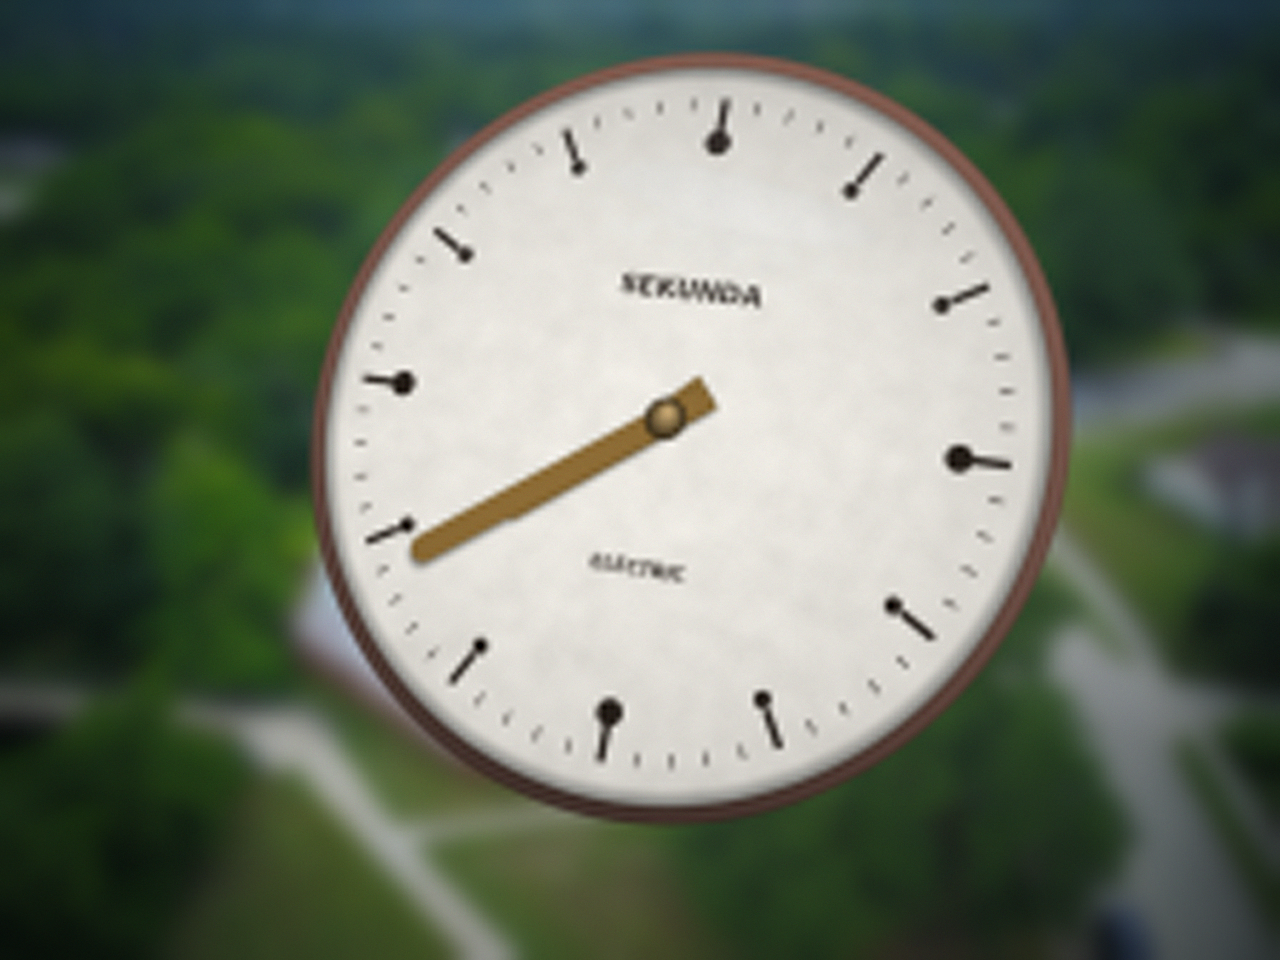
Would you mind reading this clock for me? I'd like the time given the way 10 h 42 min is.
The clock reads 7 h 39 min
